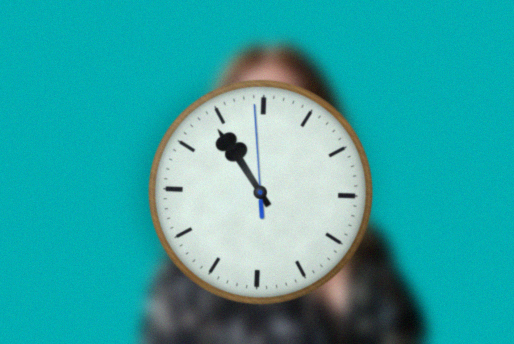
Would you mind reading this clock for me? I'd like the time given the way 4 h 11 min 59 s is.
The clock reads 10 h 53 min 59 s
